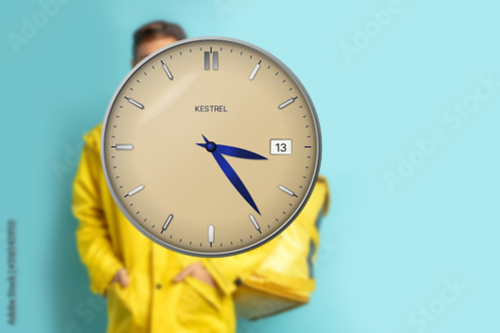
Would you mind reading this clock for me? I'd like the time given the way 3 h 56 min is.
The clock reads 3 h 24 min
